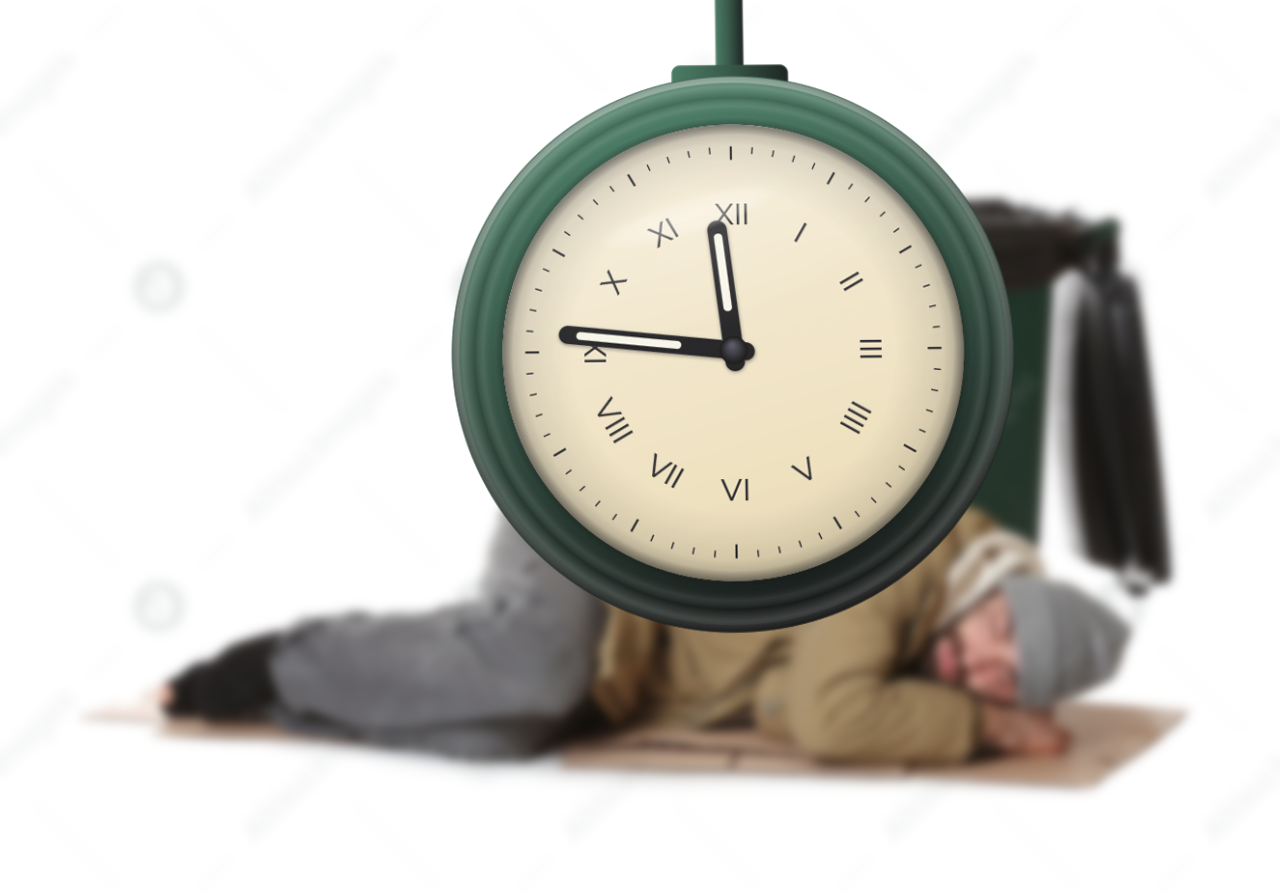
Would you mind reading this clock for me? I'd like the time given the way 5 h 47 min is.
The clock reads 11 h 46 min
